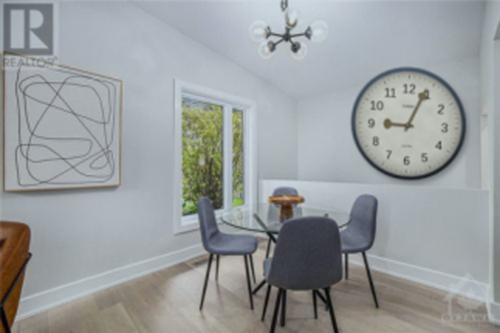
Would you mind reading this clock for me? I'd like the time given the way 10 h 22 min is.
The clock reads 9 h 04 min
